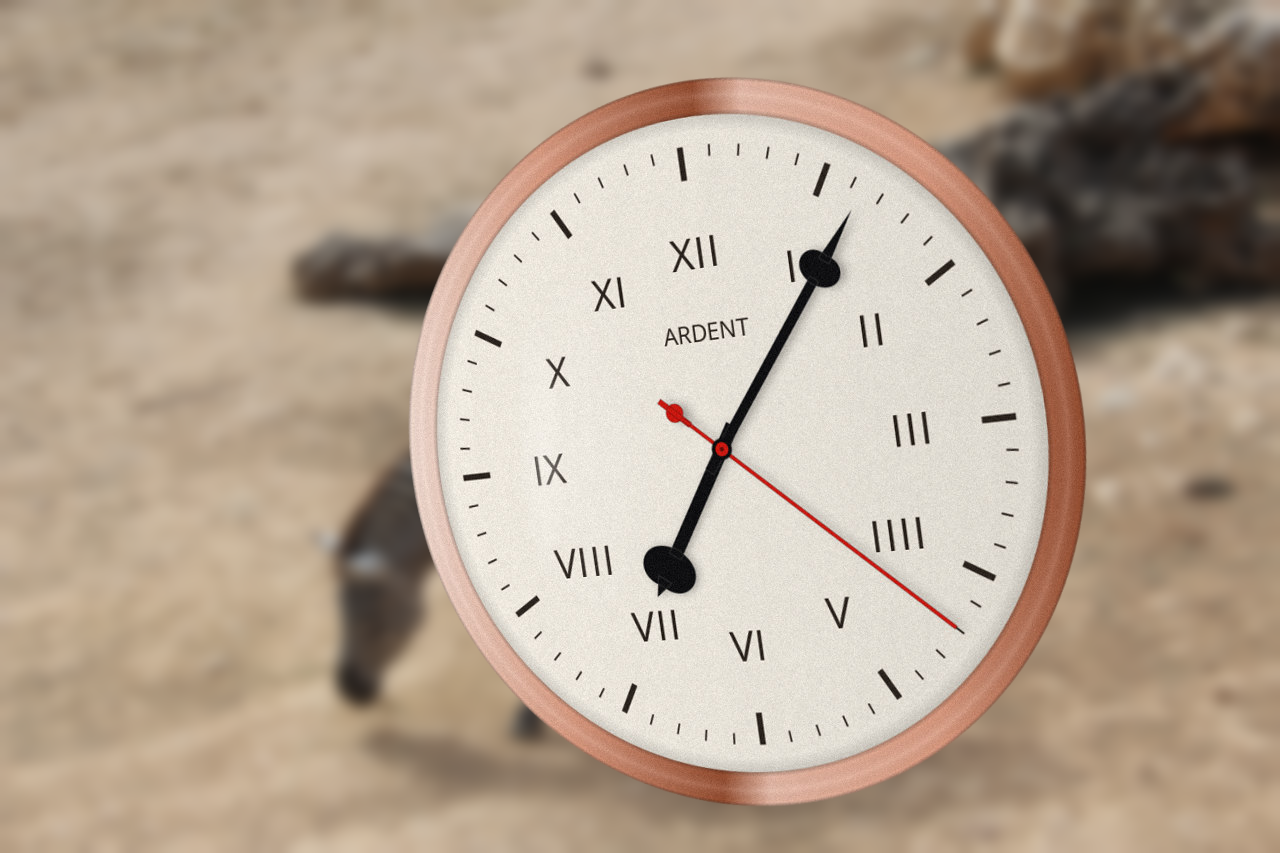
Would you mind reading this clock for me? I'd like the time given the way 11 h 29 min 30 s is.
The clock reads 7 h 06 min 22 s
